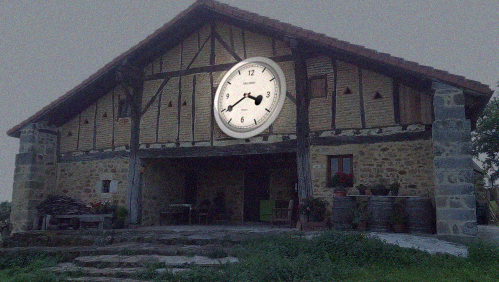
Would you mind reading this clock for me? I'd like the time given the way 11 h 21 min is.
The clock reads 3 h 39 min
